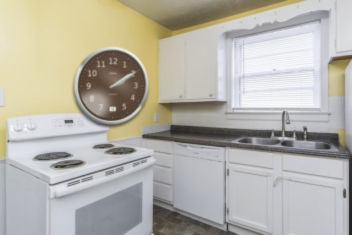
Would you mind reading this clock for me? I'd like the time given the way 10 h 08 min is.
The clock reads 2 h 10 min
